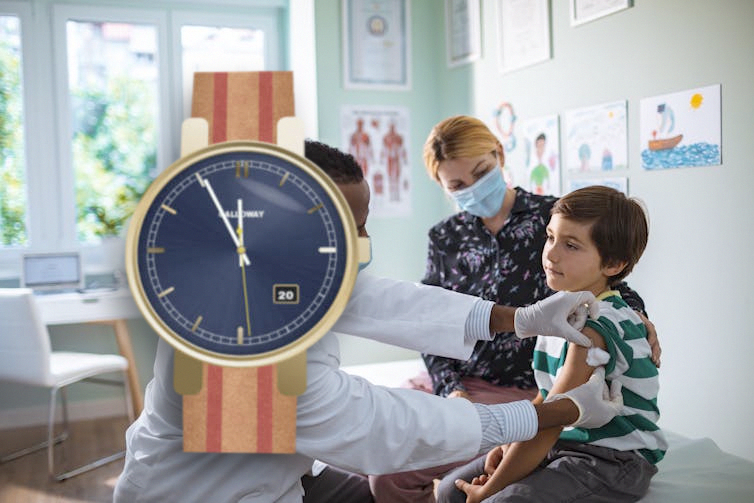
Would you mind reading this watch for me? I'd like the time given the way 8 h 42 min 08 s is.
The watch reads 11 h 55 min 29 s
